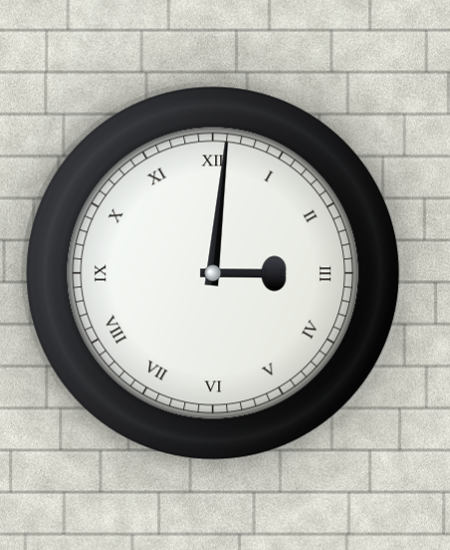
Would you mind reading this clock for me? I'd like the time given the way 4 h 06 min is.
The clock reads 3 h 01 min
